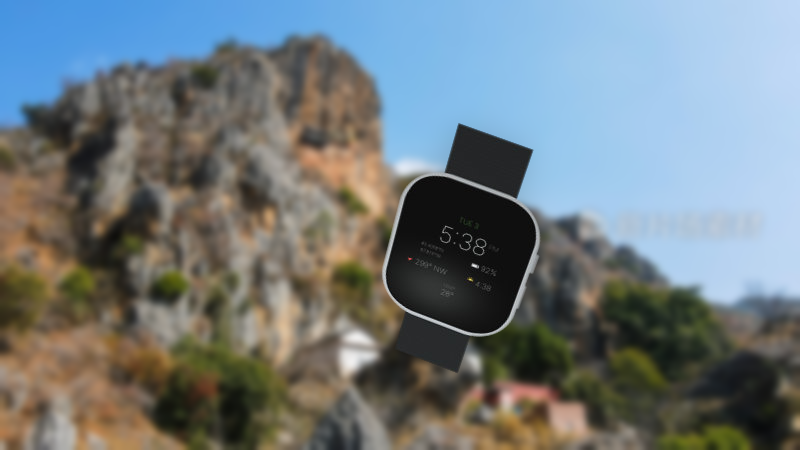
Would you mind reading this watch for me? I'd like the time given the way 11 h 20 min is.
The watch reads 5 h 38 min
